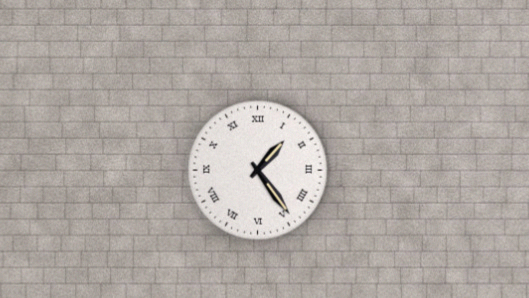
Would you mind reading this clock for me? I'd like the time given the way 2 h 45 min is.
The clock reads 1 h 24 min
